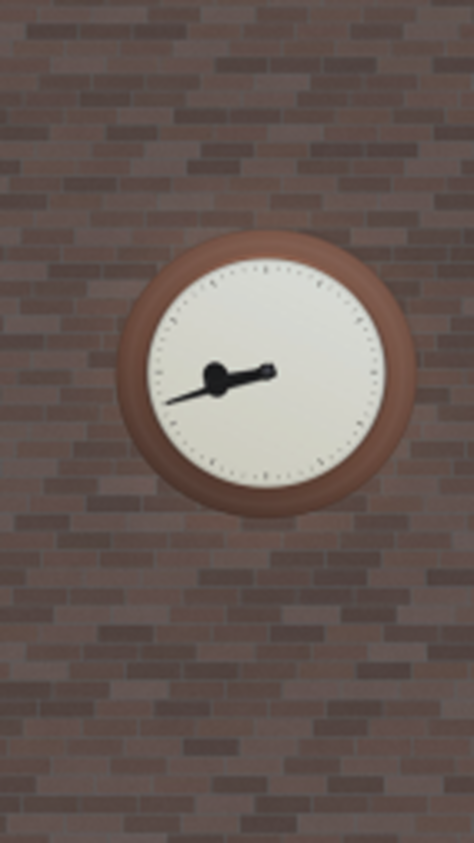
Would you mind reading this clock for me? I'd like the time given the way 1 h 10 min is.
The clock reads 8 h 42 min
